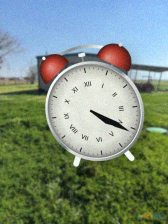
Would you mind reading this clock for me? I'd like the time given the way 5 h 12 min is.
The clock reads 4 h 21 min
